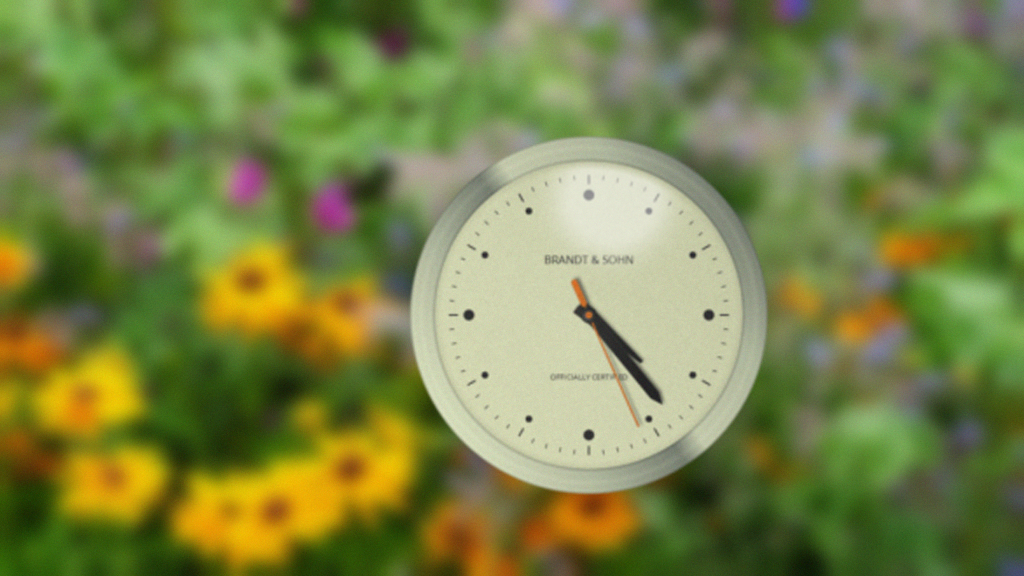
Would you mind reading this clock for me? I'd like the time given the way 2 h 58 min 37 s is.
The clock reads 4 h 23 min 26 s
